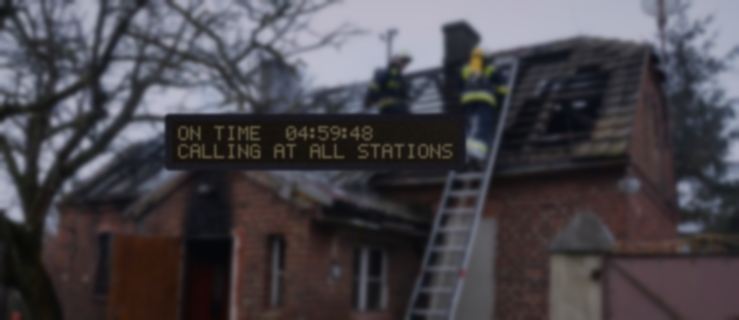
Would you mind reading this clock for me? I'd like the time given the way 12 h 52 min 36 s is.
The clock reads 4 h 59 min 48 s
